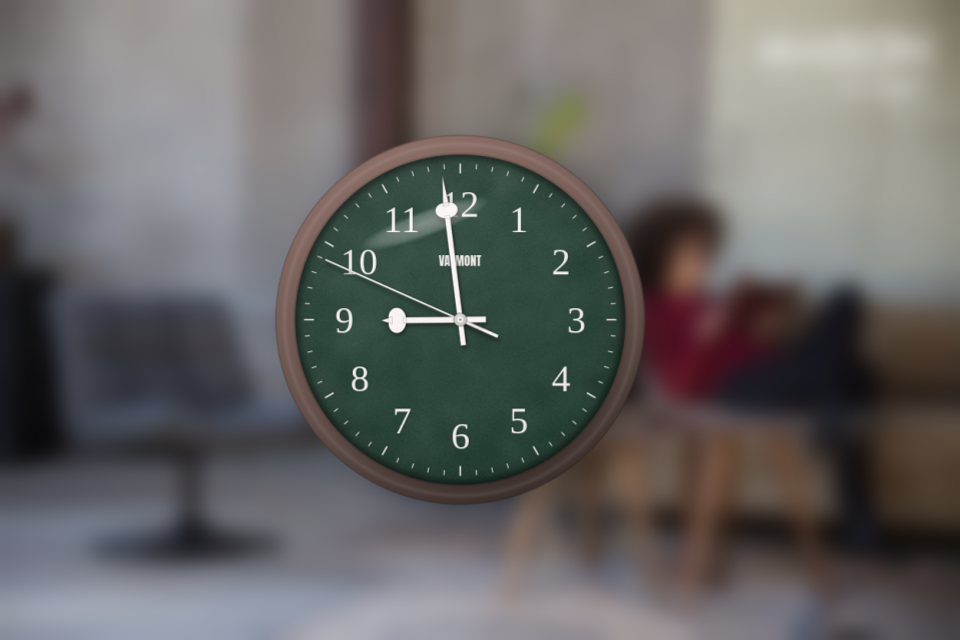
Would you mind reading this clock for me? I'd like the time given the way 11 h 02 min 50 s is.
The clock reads 8 h 58 min 49 s
